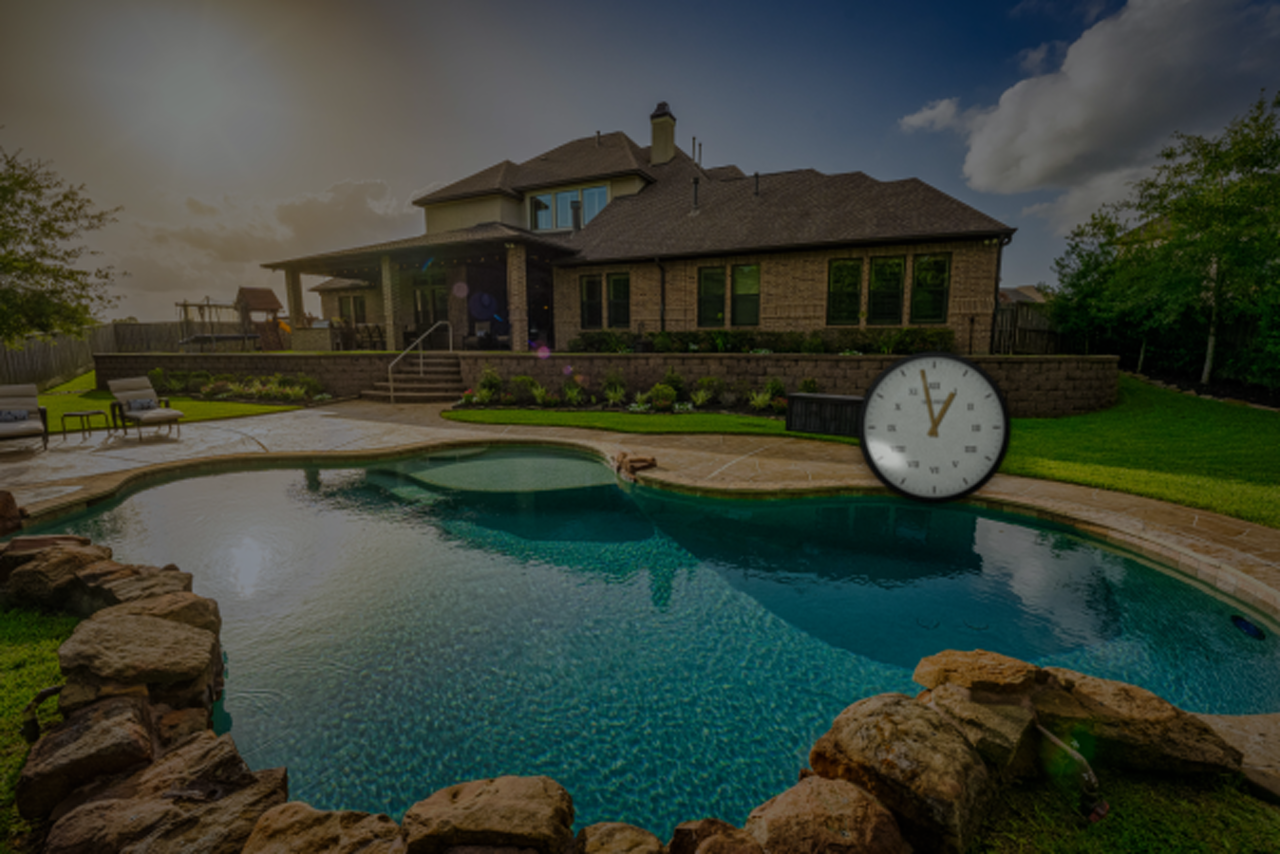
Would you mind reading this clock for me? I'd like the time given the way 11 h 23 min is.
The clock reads 12 h 58 min
